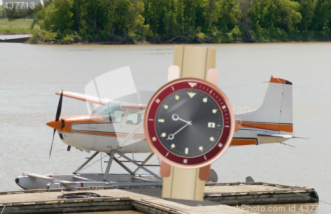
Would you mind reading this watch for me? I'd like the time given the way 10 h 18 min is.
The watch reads 9 h 38 min
